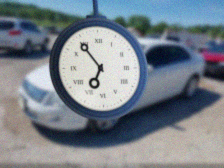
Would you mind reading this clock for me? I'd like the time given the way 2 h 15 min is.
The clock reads 6 h 54 min
